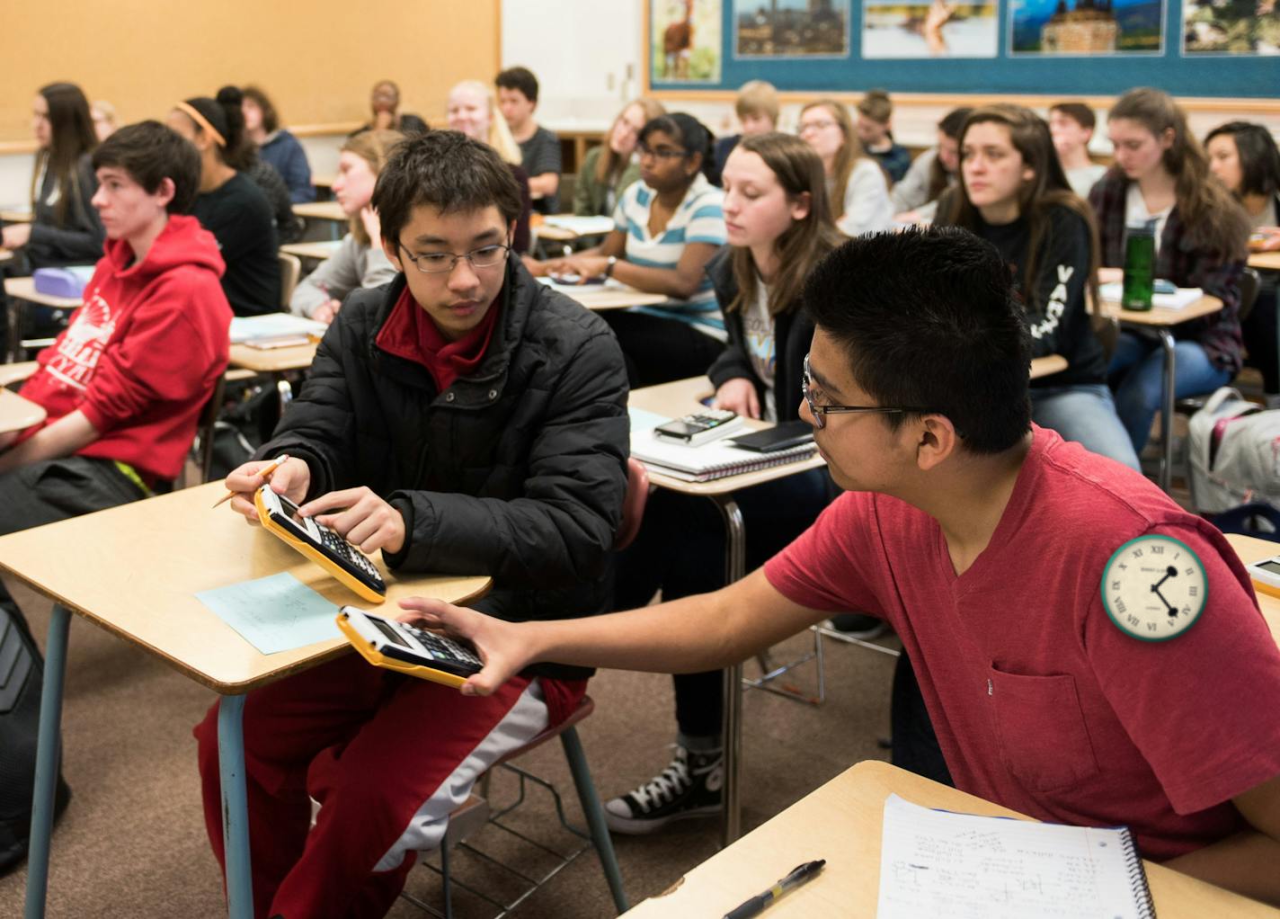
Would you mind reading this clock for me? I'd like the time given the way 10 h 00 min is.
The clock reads 1 h 23 min
